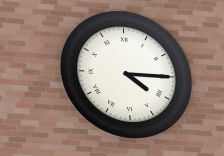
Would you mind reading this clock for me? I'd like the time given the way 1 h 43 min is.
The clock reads 4 h 15 min
